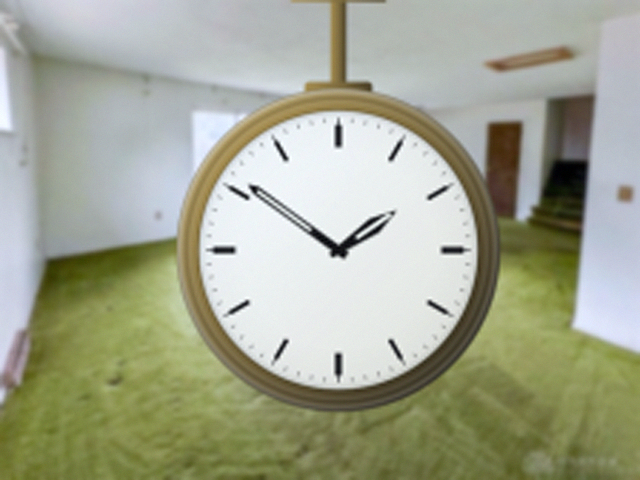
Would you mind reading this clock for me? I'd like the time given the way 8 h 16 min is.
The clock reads 1 h 51 min
